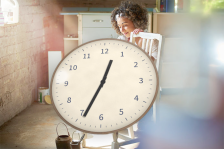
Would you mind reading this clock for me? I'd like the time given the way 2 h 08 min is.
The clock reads 12 h 34 min
